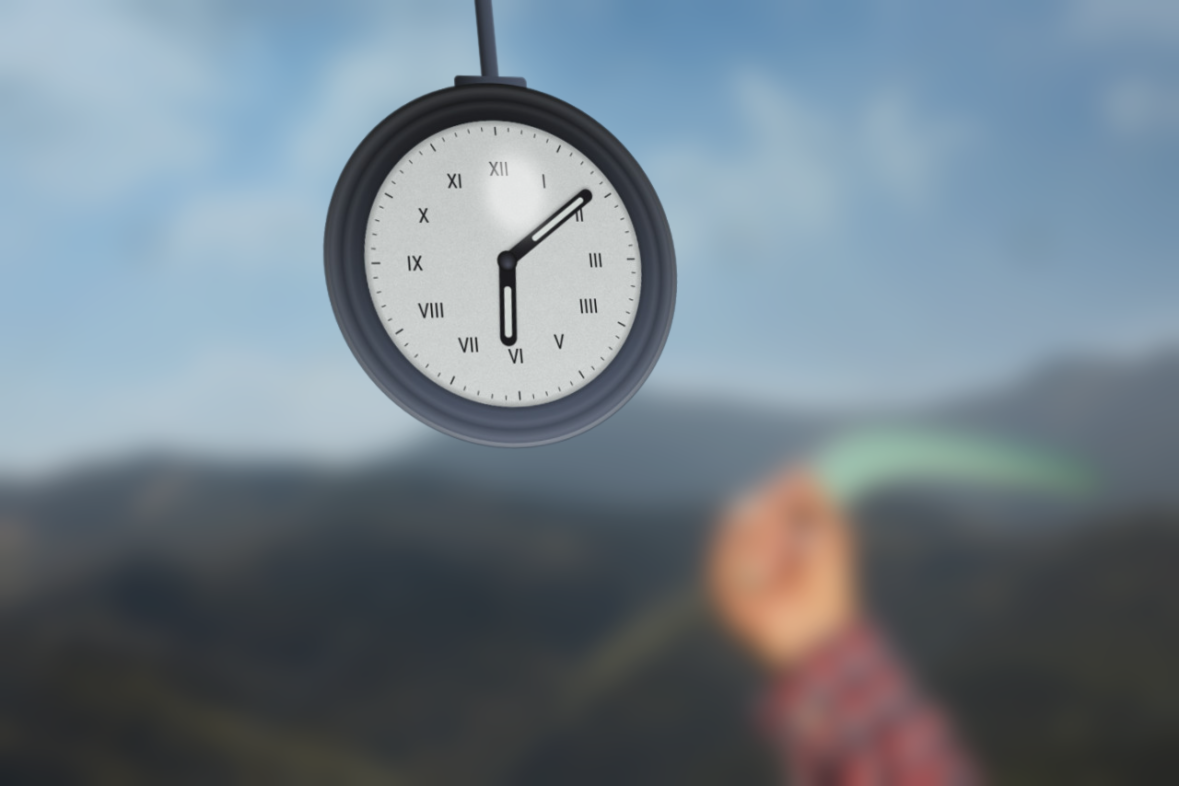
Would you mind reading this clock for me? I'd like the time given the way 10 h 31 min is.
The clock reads 6 h 09 min
